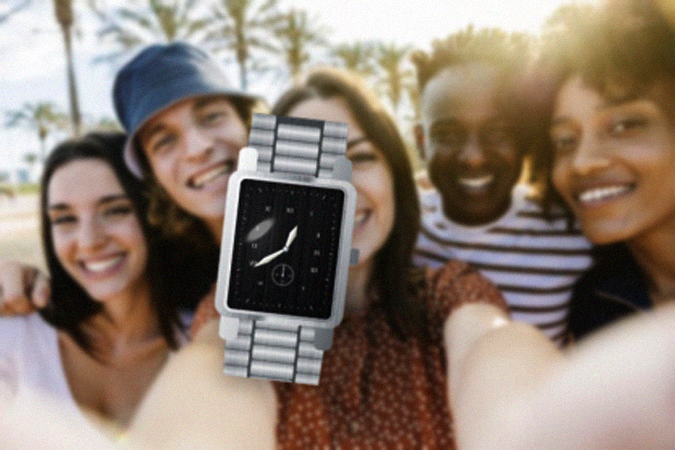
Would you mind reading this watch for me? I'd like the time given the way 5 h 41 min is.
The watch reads 12 h 39 min
